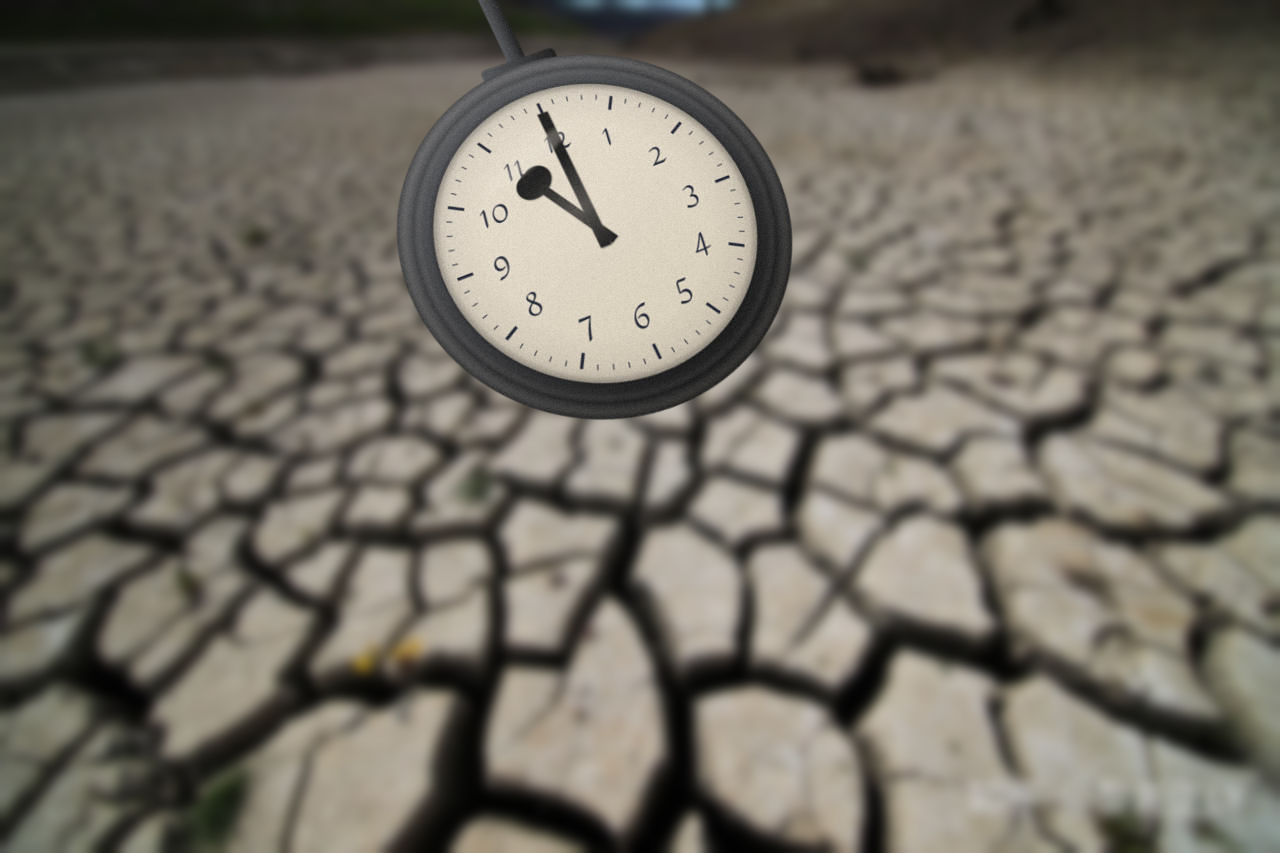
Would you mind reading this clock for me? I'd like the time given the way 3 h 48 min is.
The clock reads 11 h 00 min
